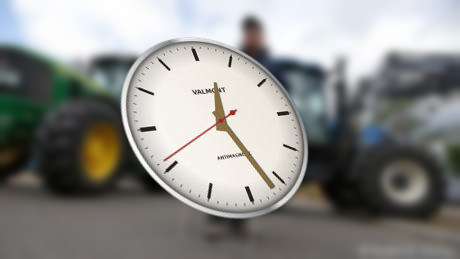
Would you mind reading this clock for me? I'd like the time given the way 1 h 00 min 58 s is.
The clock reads 12 h 26 min 41 s
